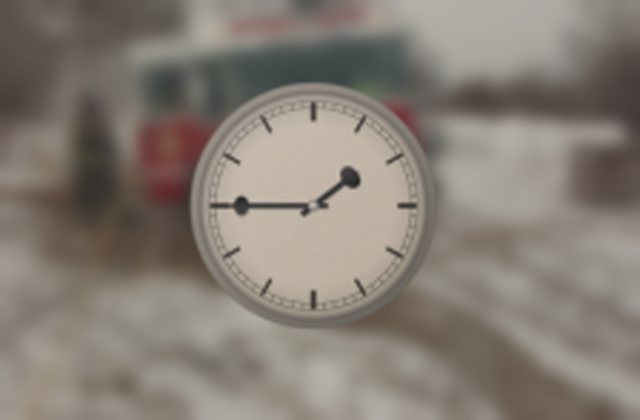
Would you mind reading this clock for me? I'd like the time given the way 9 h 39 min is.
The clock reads 1 h 45 min
